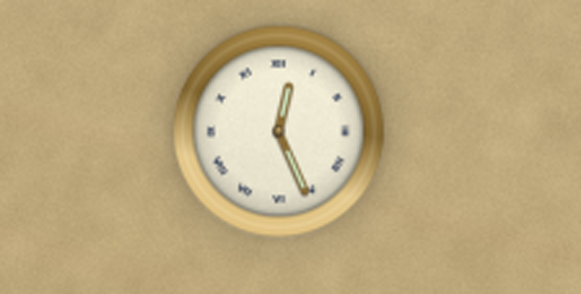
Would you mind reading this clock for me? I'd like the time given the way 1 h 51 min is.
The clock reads 12 h 26 min
